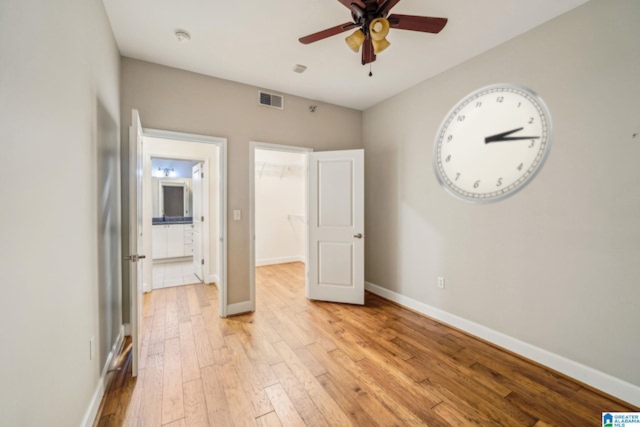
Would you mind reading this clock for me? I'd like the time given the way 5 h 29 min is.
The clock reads 2 h 14 min
